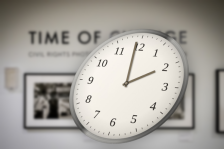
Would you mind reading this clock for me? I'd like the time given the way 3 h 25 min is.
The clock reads 1 h 59 min
